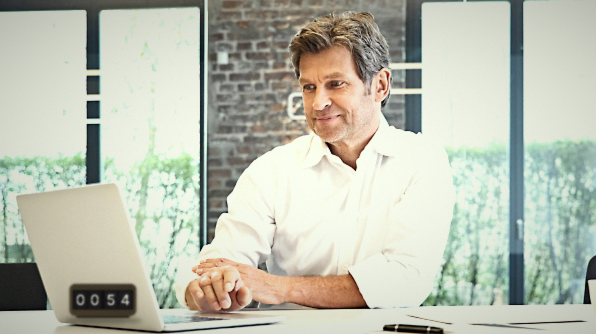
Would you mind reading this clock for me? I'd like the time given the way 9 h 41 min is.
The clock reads 0 h 54 min
